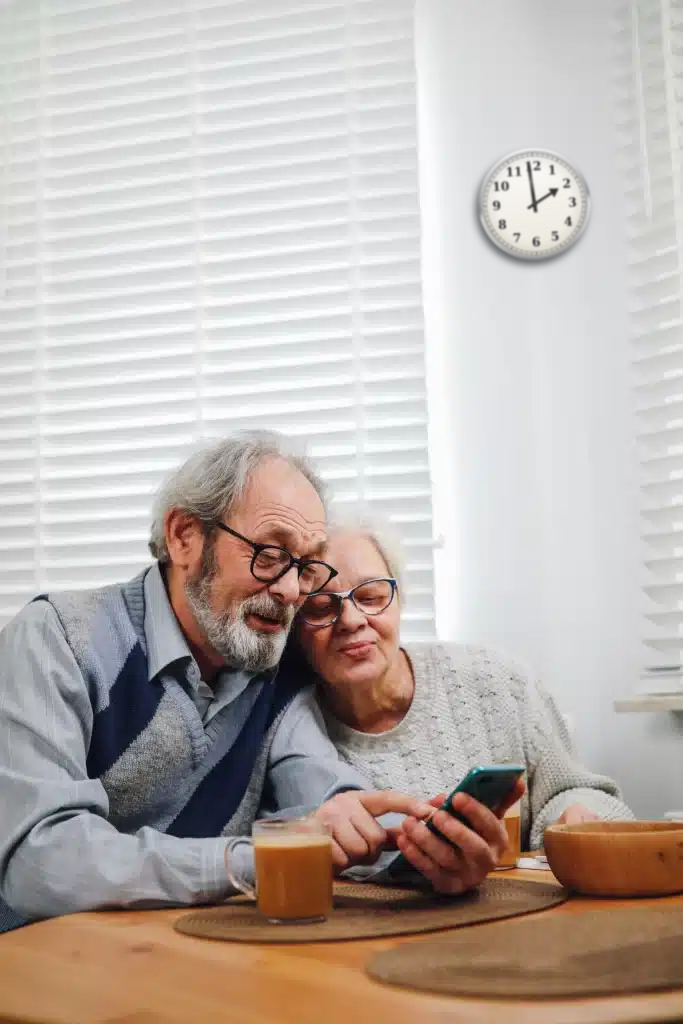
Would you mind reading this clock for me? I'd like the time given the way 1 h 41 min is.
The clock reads 1 h 59 min
